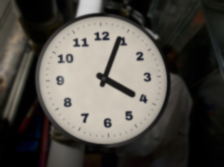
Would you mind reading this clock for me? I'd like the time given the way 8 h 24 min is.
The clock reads 4 h 04 min
